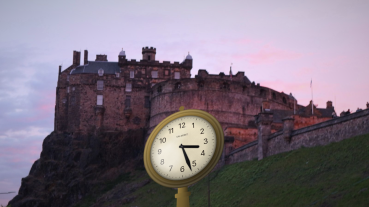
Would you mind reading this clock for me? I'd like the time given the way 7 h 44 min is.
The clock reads 3 h 27 min
